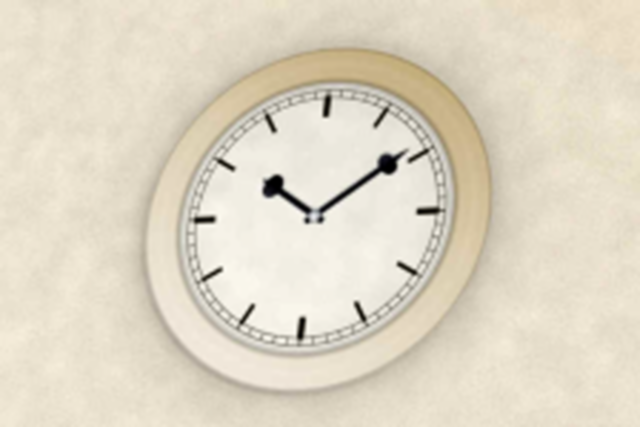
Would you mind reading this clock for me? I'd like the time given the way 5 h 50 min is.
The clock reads 10 h 09 min
